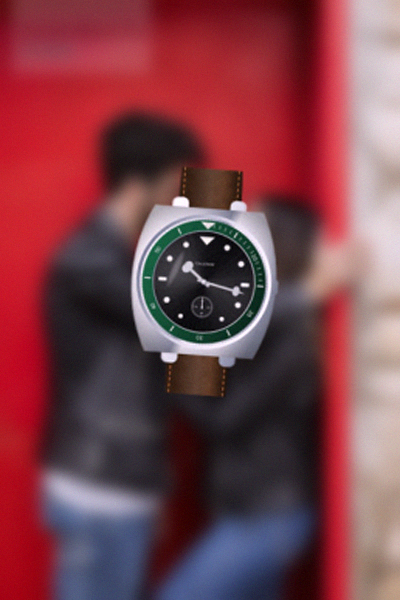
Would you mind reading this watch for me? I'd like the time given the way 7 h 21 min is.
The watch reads 10 h 17 min
